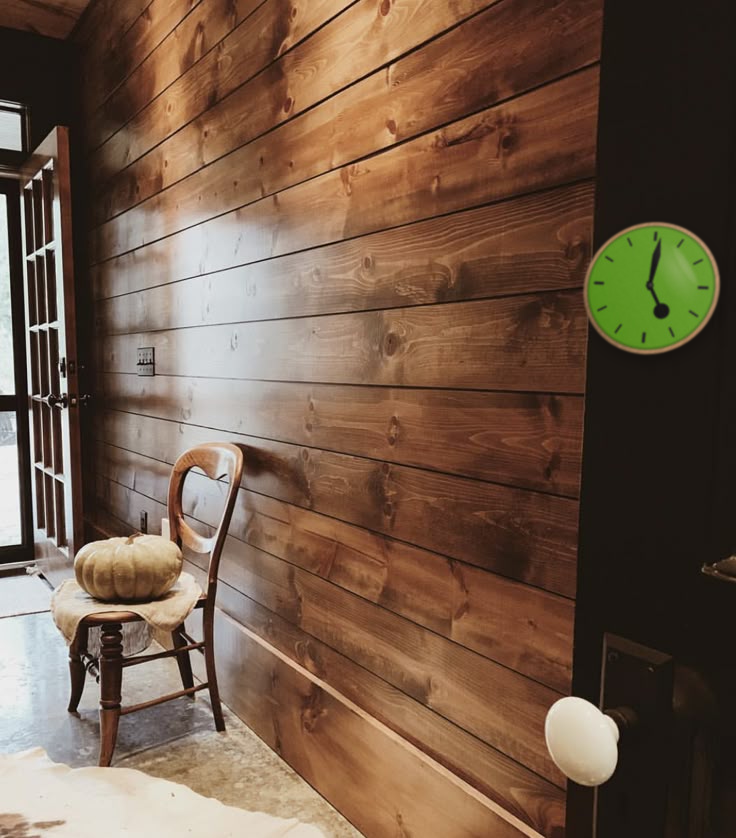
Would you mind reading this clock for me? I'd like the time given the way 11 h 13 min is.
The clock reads 5 h 01 min
